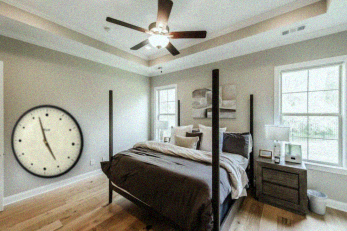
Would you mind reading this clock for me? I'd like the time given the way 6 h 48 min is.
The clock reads 4 h 57 min
